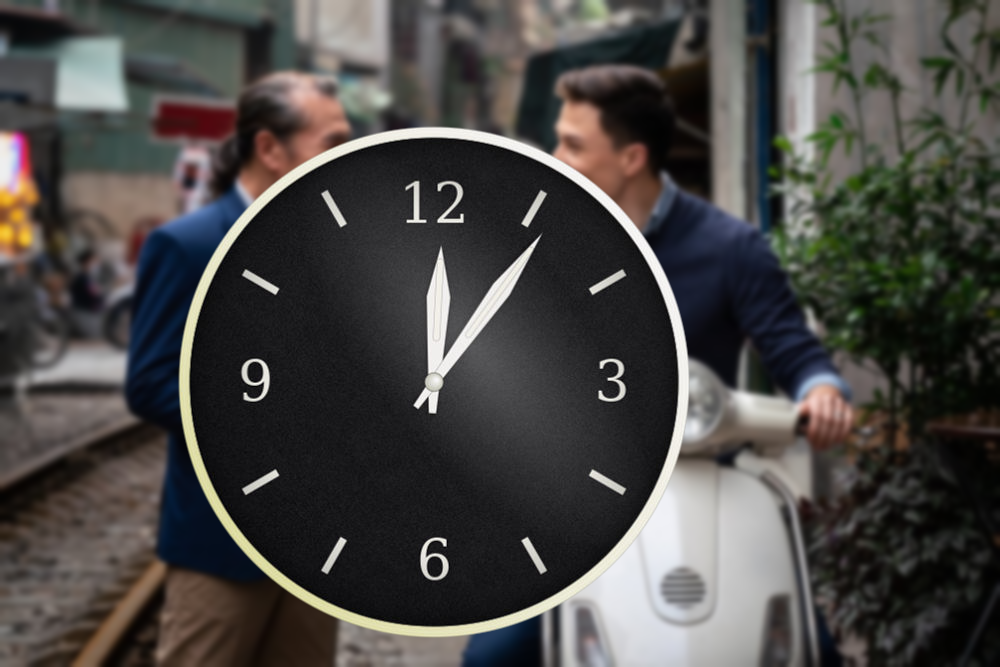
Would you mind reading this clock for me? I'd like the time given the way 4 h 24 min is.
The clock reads 12 h 06 min
